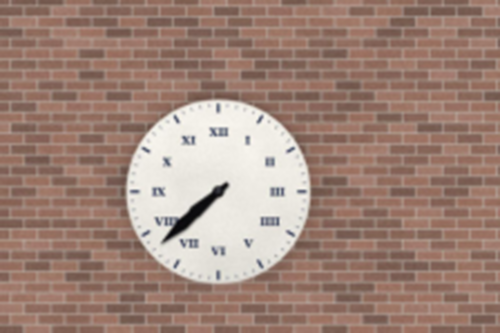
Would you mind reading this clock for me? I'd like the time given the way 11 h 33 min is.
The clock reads 7 h 38 min
